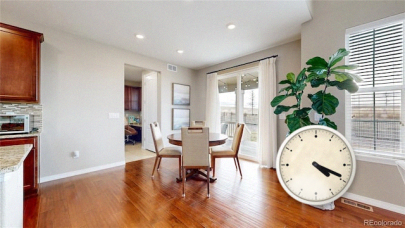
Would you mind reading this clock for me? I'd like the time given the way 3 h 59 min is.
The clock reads 4 h 19 min
